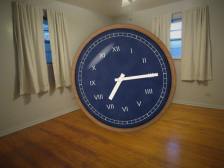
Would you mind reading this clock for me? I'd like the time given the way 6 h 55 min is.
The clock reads 7 h 15 min
